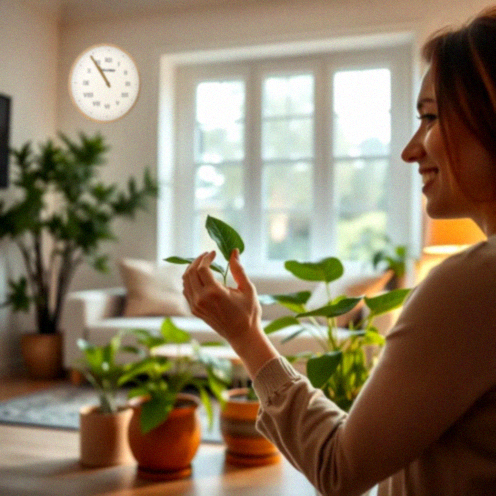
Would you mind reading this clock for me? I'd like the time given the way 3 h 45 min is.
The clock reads 10 h 54 min
